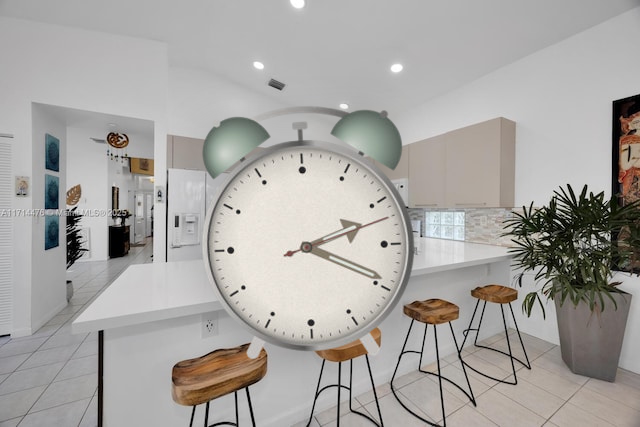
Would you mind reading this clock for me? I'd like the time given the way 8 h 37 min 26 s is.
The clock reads 2 h 19 min 12 s
